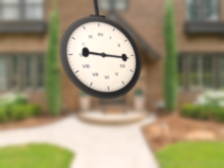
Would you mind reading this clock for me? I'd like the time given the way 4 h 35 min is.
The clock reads 9 h 16 min
